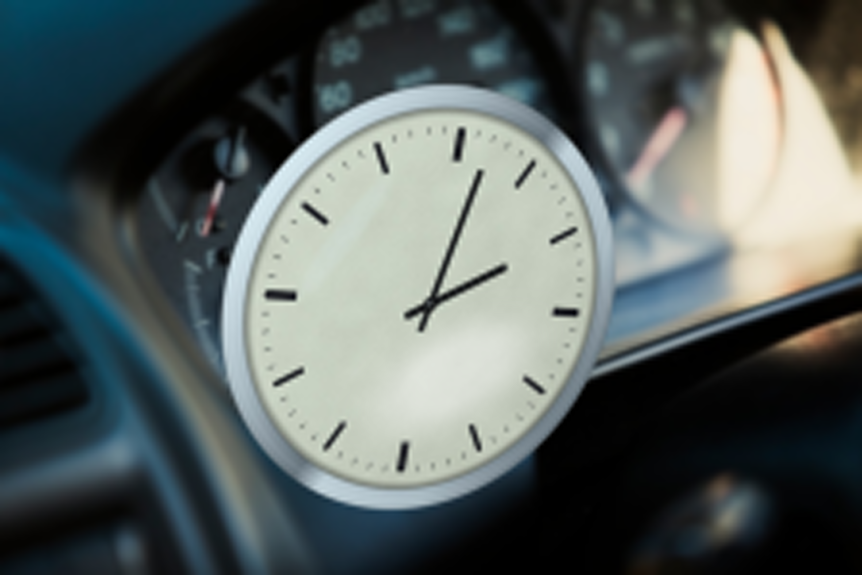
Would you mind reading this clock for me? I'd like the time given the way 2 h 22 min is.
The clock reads 2 h 02 min
